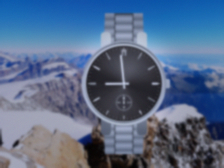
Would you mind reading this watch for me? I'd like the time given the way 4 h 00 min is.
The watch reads 8 h 59 min
